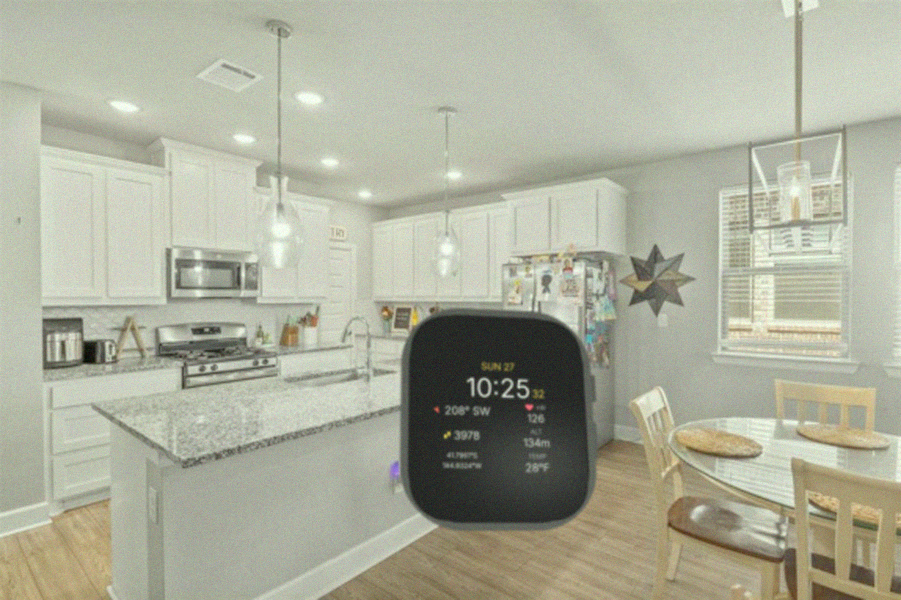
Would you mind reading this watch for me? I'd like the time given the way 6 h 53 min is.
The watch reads 10 h 25 min
